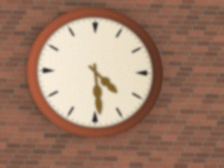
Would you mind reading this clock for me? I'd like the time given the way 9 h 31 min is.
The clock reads 4 h 29 min
